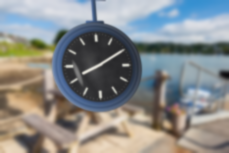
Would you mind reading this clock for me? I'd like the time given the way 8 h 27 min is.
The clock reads 8 h 10 min
